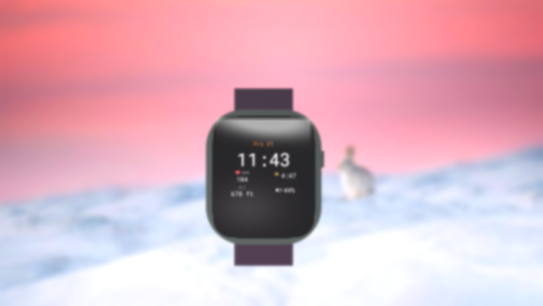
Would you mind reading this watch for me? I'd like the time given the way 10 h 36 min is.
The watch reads 11 h 43 min
